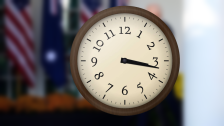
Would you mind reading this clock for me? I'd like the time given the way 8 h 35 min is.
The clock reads 3 h 17 min
